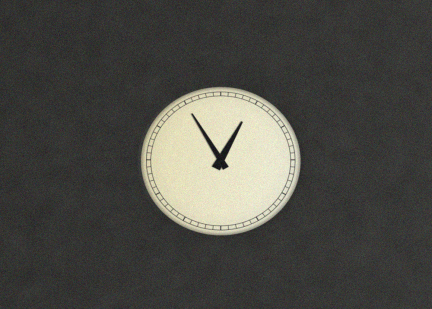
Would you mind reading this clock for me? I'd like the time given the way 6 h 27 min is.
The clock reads 12 h 55 min
